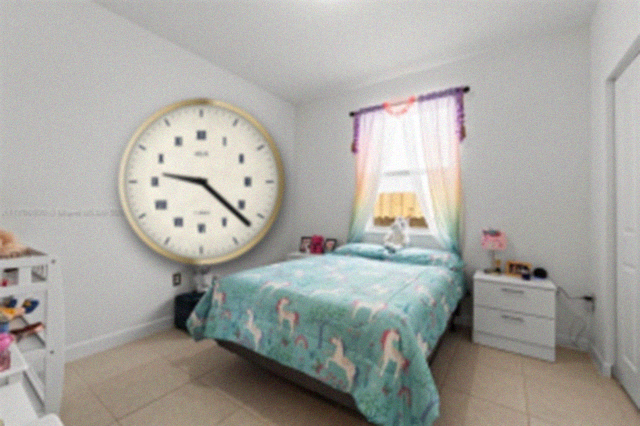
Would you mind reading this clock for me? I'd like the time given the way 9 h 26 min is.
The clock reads 9 h 22 min
